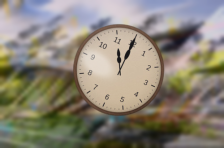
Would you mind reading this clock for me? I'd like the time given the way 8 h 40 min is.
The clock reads 11 h 00 min
